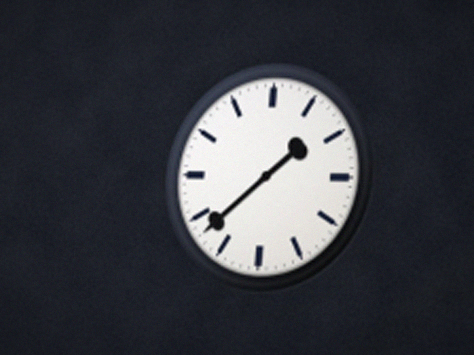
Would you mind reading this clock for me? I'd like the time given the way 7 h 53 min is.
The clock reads 1 h 38 min
